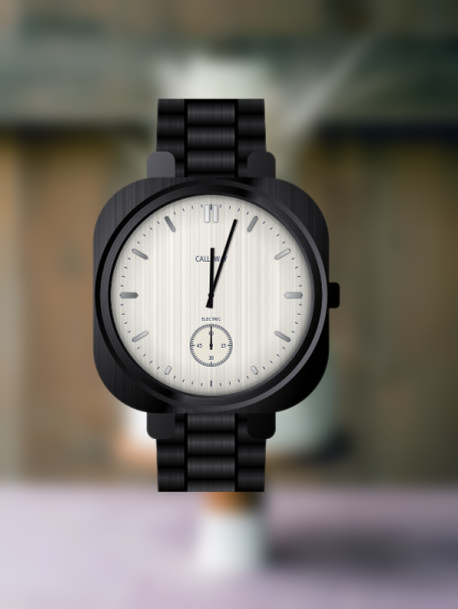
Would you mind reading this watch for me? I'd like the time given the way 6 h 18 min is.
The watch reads 12 h 03 min
